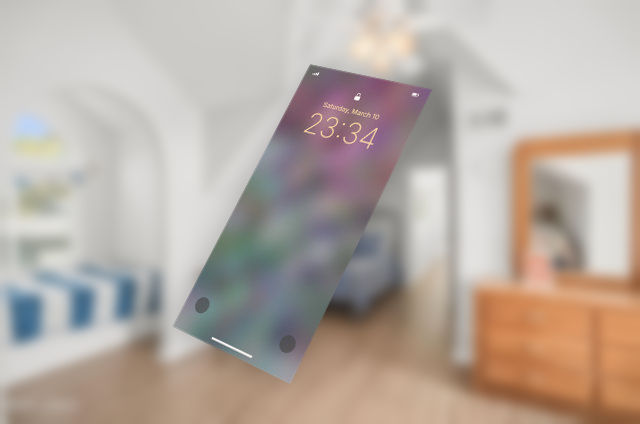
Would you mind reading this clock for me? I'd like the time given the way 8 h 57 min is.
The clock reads 23 h 34 min
